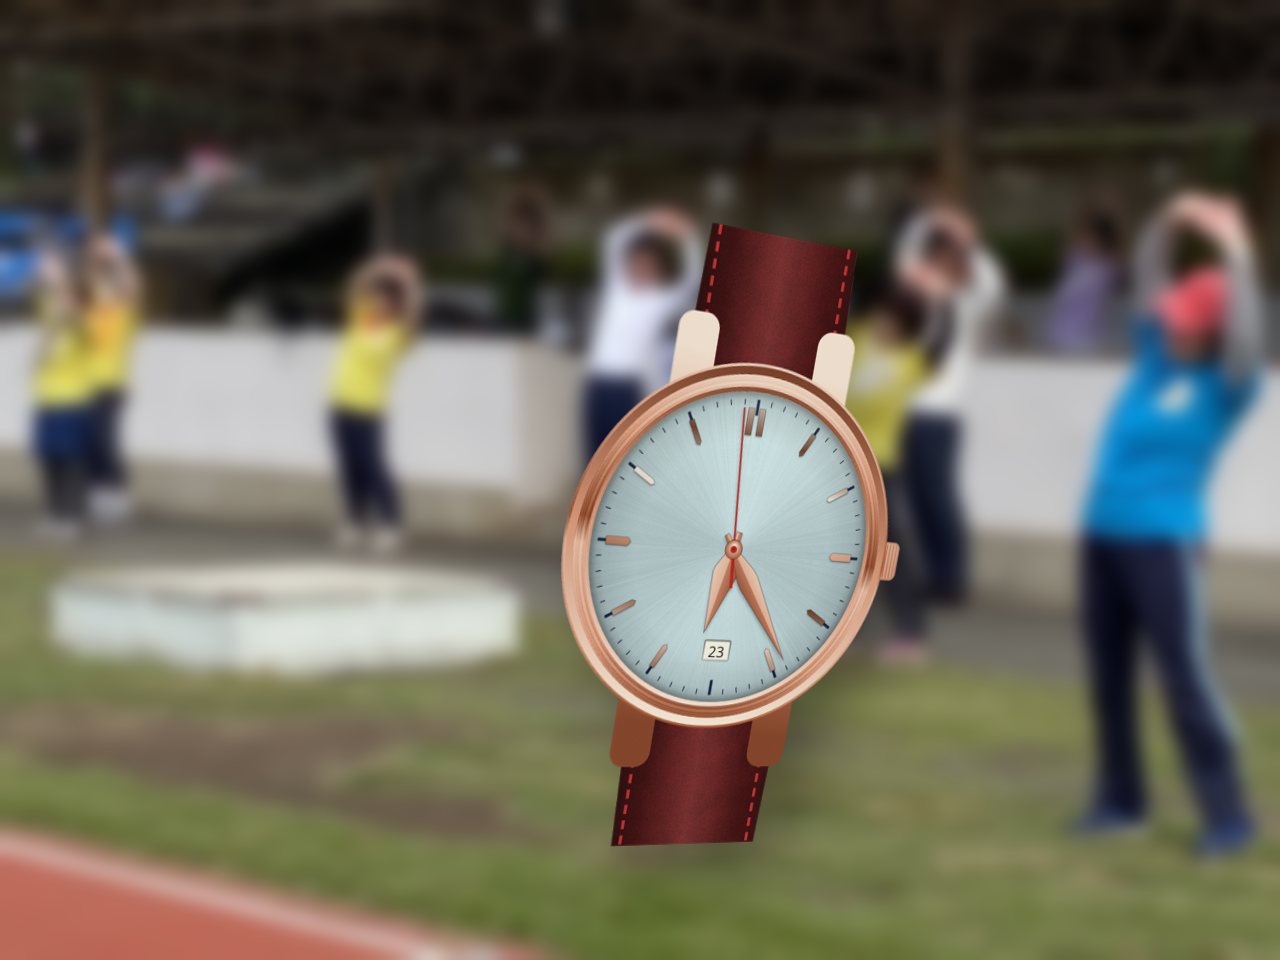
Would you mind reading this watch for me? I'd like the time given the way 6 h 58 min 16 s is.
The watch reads 6 h 23 min 59 s
